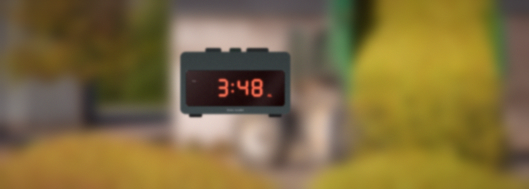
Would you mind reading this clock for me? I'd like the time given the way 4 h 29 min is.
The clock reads 3 h 48 min
